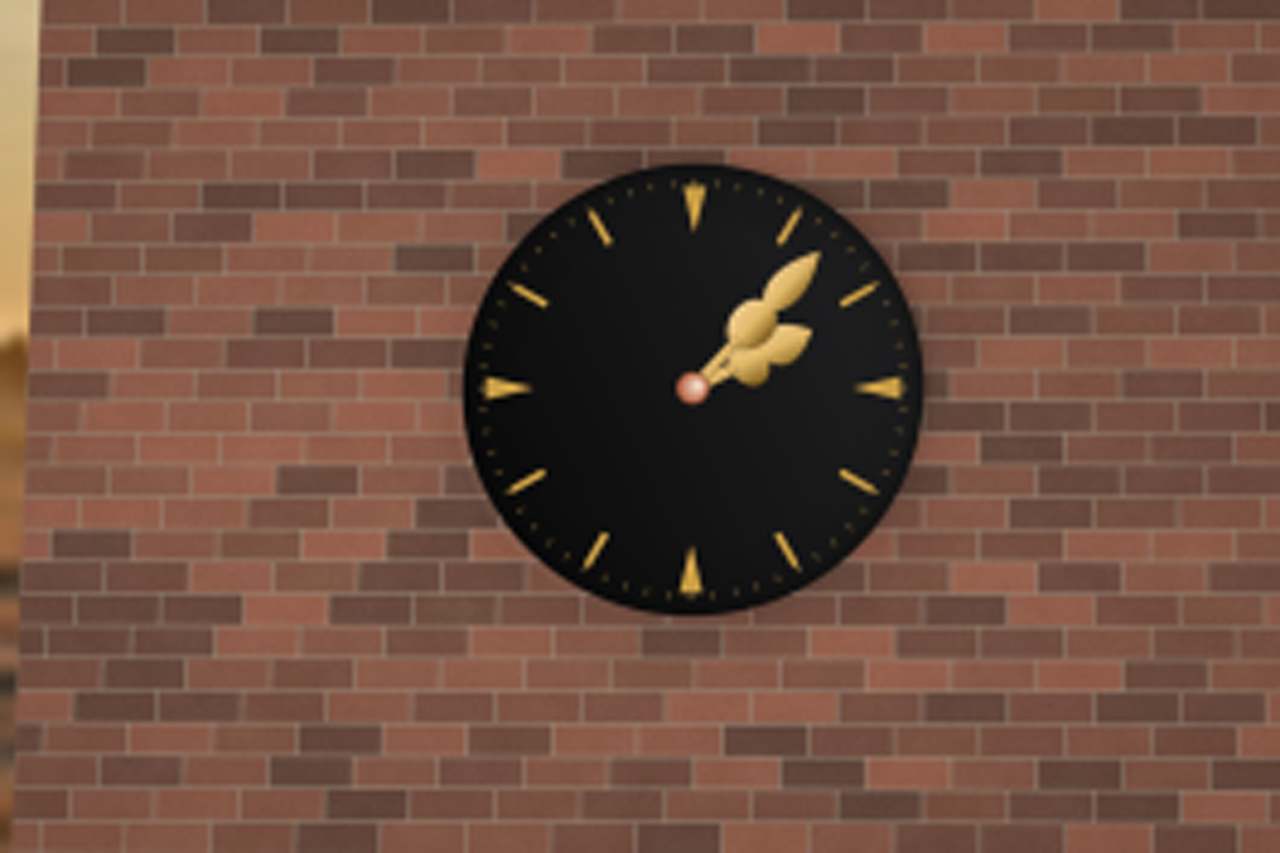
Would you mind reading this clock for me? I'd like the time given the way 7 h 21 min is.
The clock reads 2 h 07 min
